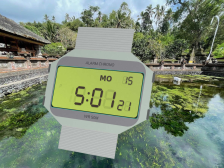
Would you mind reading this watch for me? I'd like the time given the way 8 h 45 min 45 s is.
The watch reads 5 h 01 min 21 s
